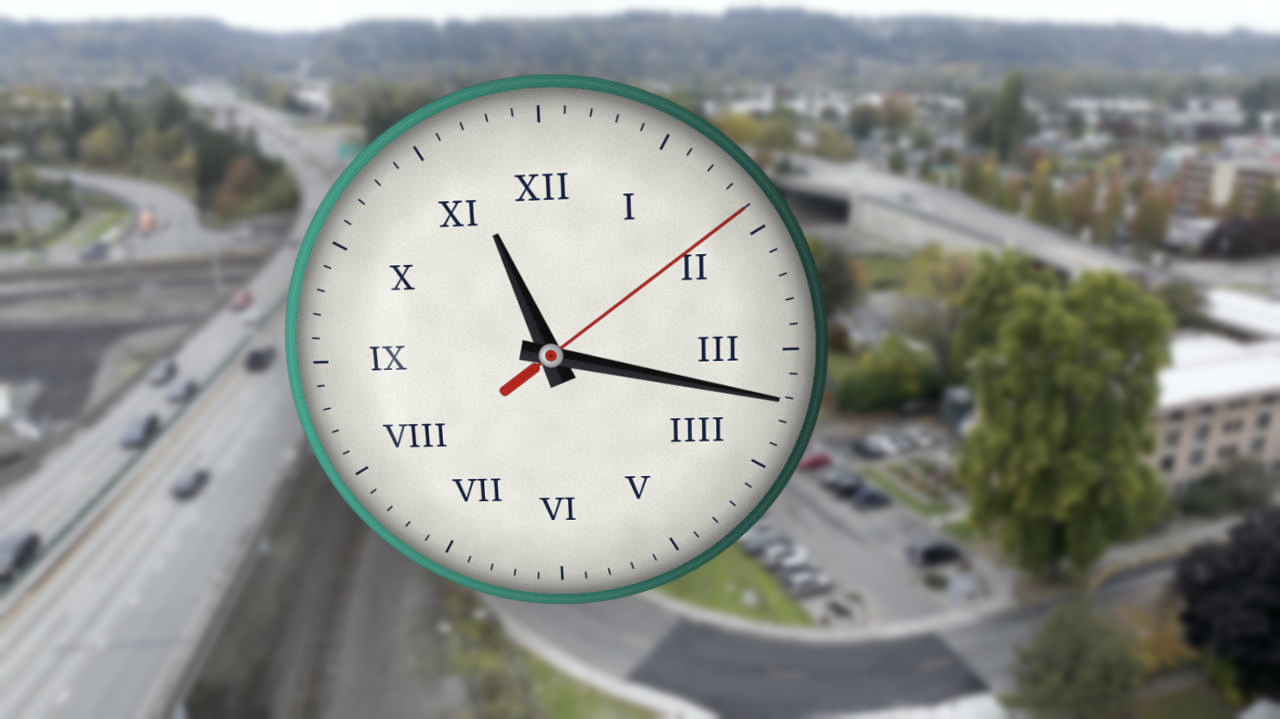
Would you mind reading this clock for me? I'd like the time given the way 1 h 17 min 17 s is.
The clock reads 11 h 17 min 09 s
